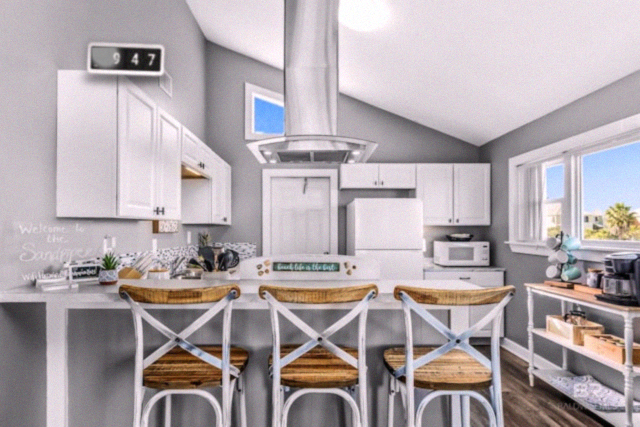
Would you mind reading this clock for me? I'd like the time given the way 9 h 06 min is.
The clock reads 9 h 47 min
